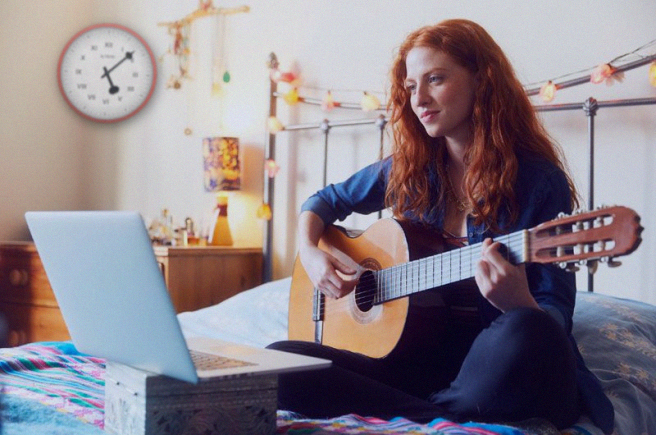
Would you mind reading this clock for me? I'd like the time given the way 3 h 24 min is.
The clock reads 5 h 08 min
